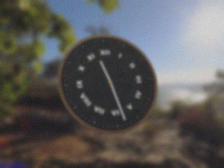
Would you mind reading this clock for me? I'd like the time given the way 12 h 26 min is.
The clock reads 11 h 28 min
